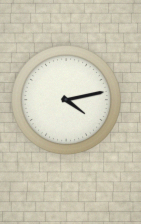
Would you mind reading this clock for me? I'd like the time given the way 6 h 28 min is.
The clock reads 4 h 13 min
